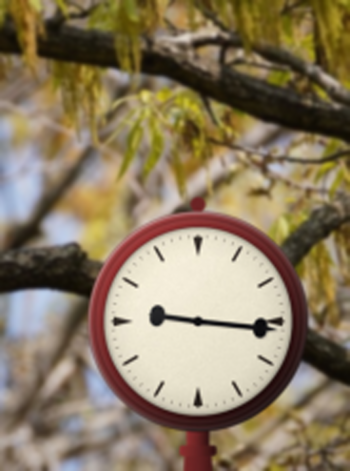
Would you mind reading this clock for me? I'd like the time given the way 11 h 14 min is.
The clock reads 9 h 16 min
